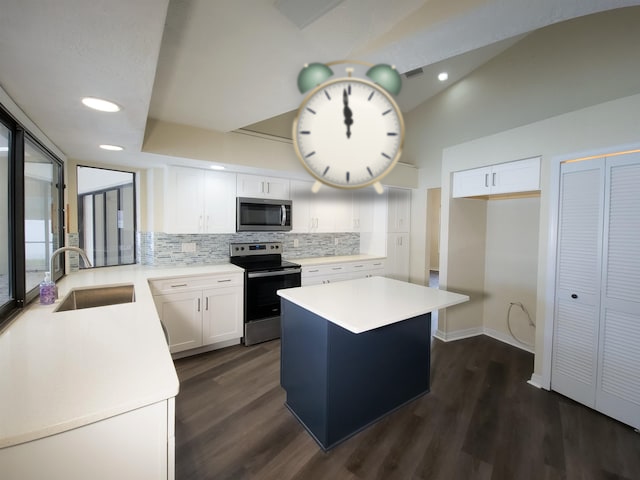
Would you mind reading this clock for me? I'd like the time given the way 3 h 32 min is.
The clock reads 11 h 59 min
